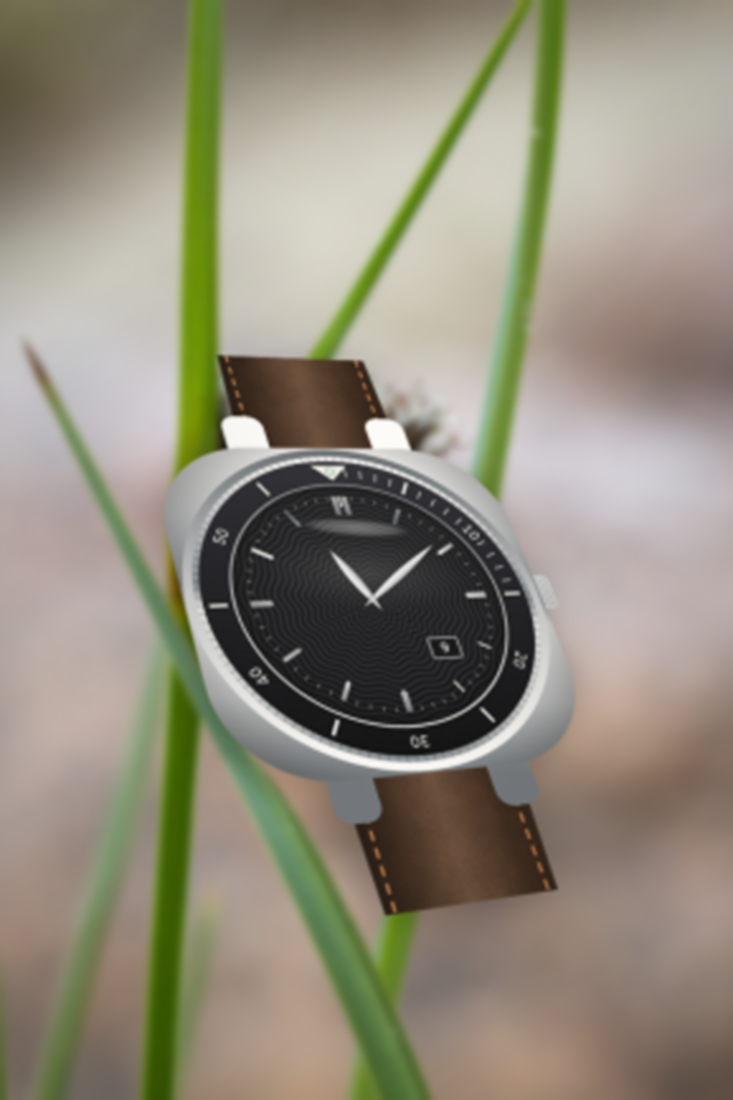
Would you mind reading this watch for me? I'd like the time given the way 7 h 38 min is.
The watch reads 11 h 09 min
